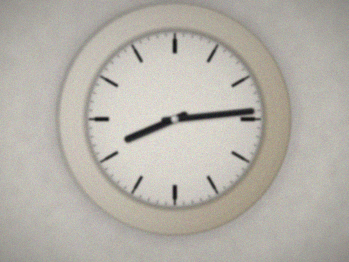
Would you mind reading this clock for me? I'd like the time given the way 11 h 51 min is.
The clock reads 8 h 14 min
